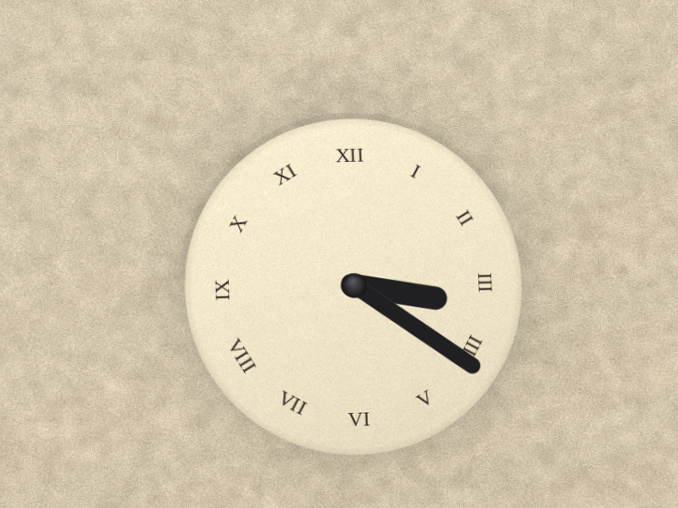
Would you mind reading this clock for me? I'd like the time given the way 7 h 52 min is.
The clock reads 3 h 21 min
